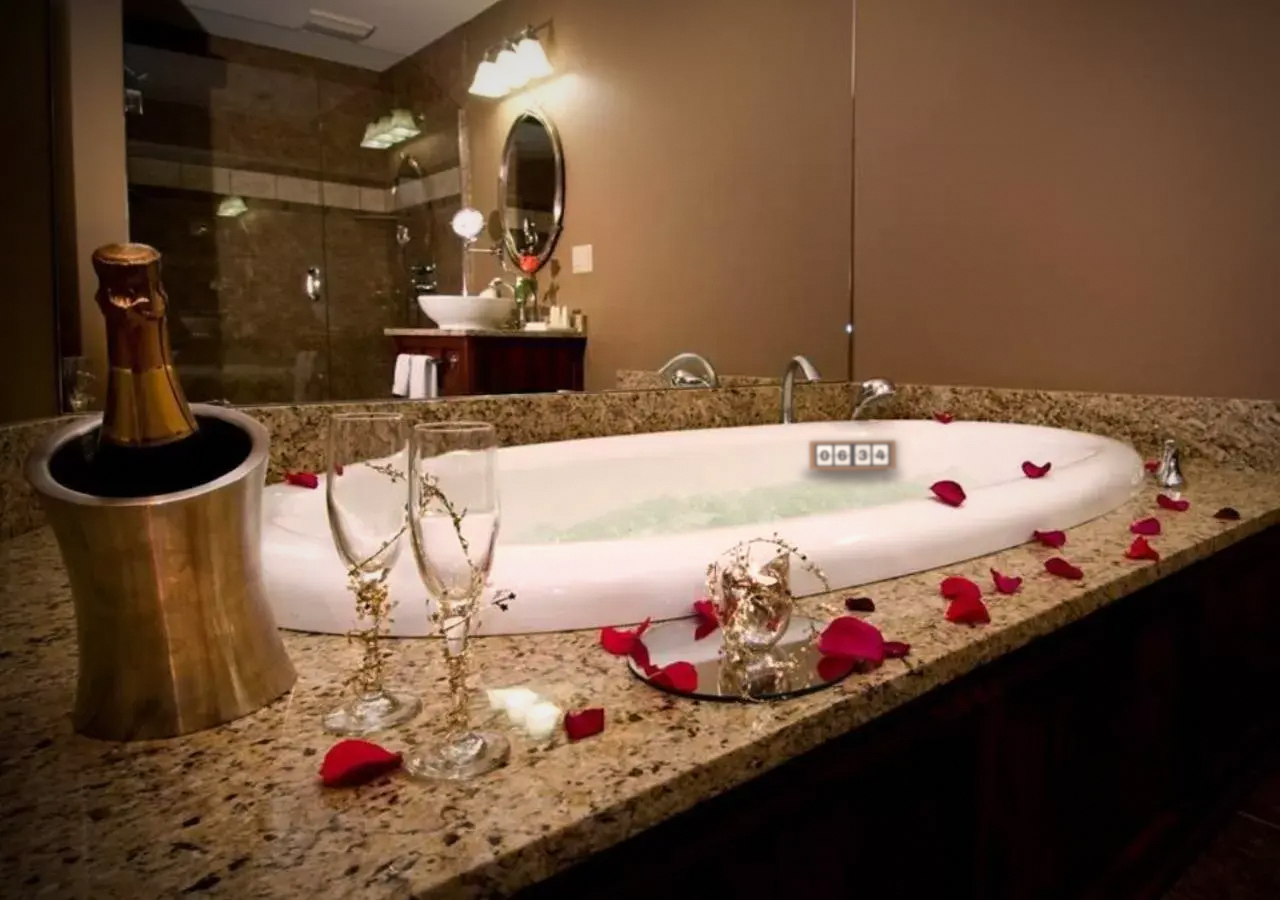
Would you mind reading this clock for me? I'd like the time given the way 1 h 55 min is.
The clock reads 6 h 34 min
